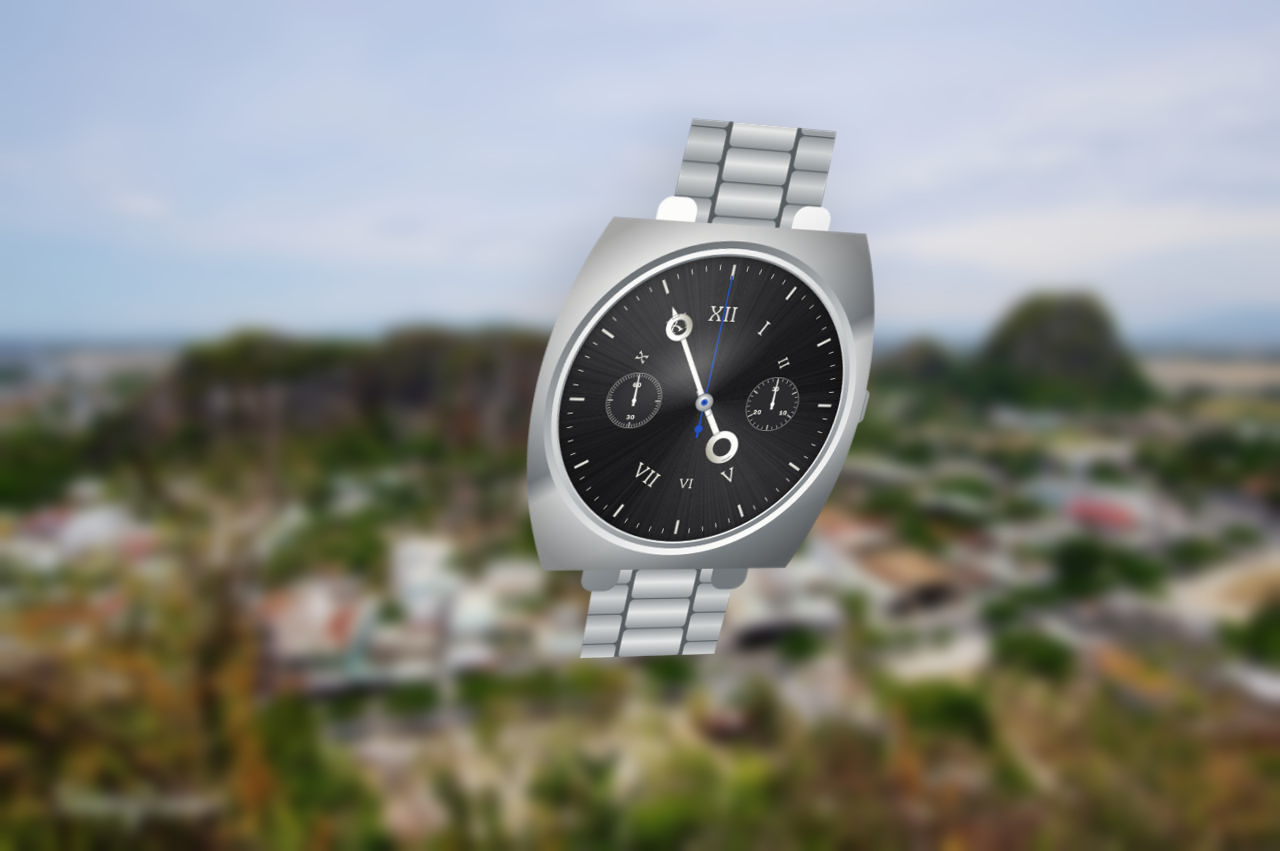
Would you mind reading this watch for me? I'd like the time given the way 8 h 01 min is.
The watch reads 4 h 55 min
